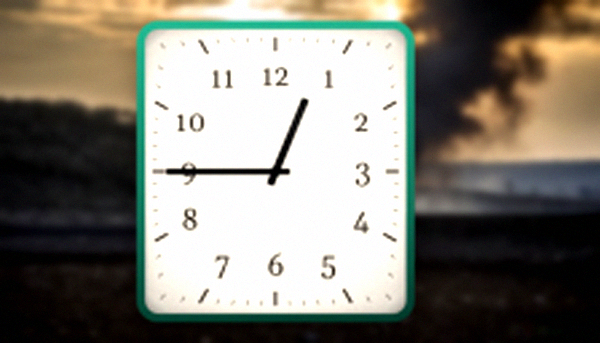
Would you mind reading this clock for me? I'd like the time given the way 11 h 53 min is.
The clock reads 12 h 45 min
